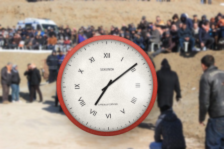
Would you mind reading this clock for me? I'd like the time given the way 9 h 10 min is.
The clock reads 7 h 09 min
